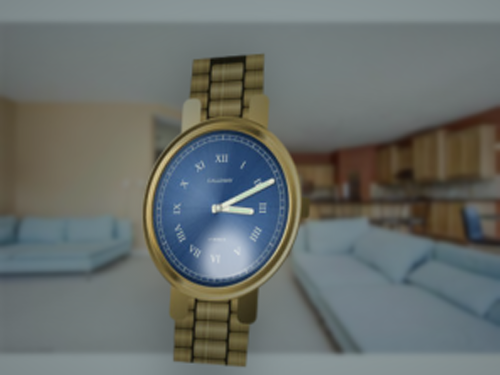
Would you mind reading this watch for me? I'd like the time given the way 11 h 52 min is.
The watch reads 3 h 11 min
